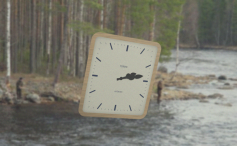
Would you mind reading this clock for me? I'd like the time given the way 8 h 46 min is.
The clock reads 2 h 13 min
